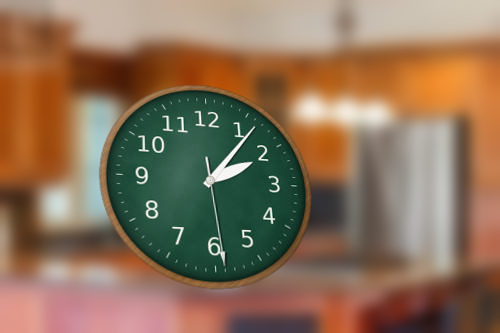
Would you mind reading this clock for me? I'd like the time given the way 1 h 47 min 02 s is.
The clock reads 2 h 06 min 29 s
